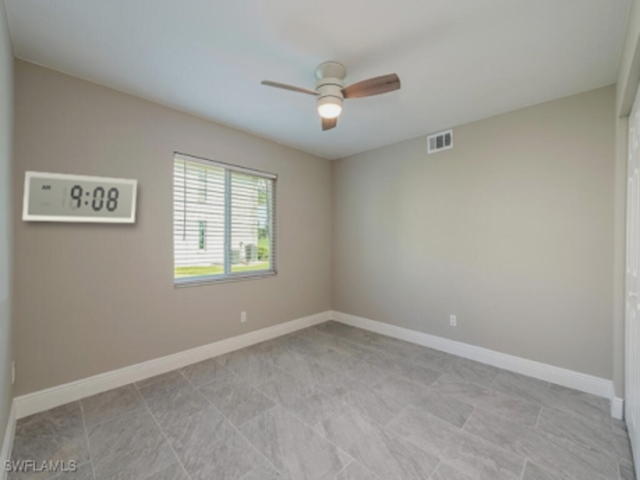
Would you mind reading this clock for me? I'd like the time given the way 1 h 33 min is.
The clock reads 9 h 08 min
